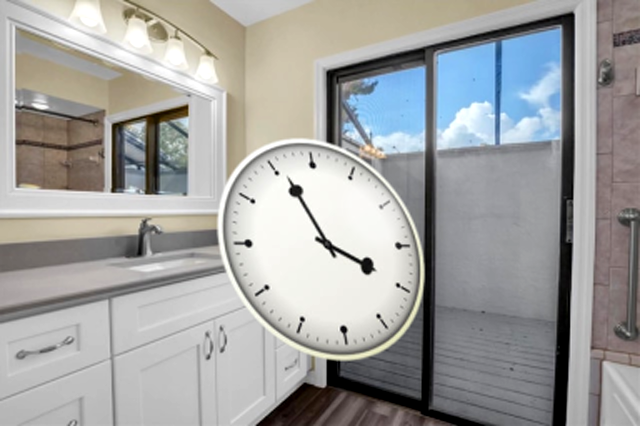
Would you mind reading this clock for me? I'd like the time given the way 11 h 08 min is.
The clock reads 3 h 56 min
